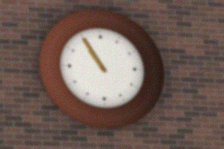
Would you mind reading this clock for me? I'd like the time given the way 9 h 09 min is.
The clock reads 10 h 55 min
